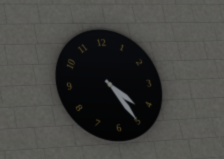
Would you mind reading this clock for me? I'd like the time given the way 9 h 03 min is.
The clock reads 4 h 25 min
